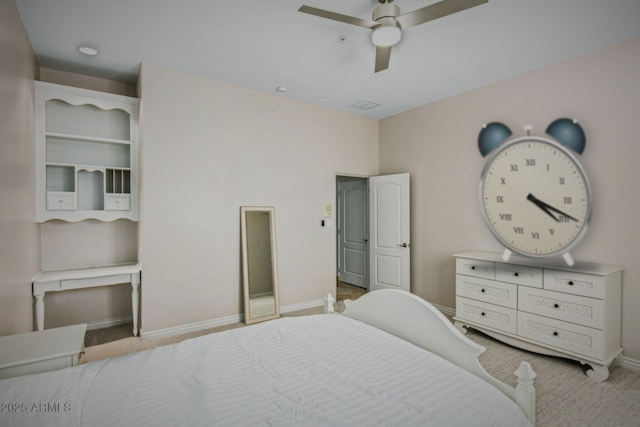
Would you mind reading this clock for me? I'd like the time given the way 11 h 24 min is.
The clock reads 4 h 19 min
